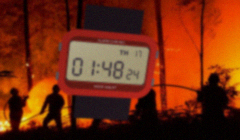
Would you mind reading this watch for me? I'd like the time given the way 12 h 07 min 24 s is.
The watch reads 1 h 48 min 24 s
